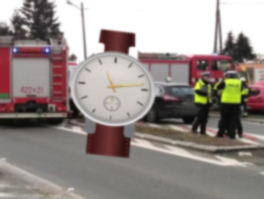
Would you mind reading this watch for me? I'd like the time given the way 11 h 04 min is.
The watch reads 11 h 13 min
